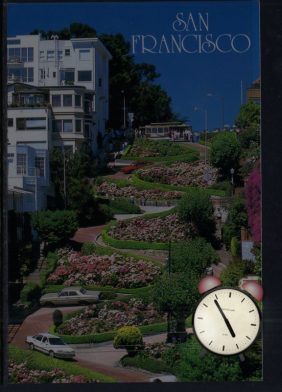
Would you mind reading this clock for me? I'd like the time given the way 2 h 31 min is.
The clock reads 4 h 54 min
